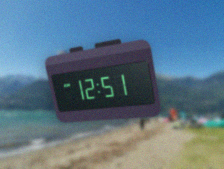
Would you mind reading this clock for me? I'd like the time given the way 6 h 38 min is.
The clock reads 12 h 51 min
